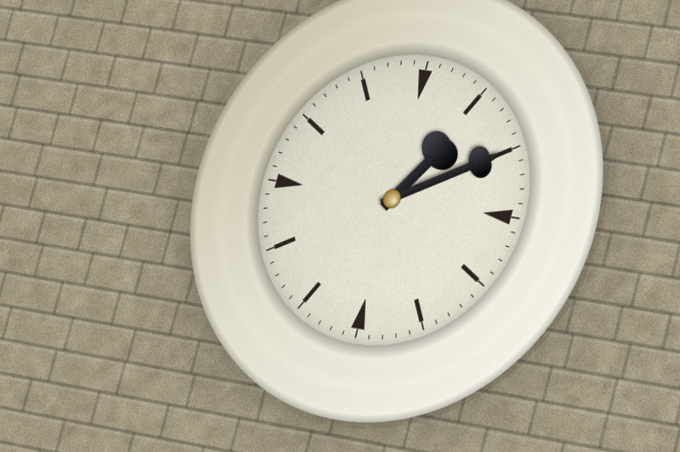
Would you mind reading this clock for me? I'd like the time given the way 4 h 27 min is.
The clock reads 1 h 10 min
